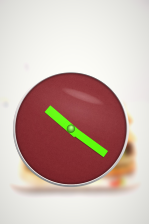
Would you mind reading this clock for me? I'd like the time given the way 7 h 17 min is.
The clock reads 10 h 21 min
